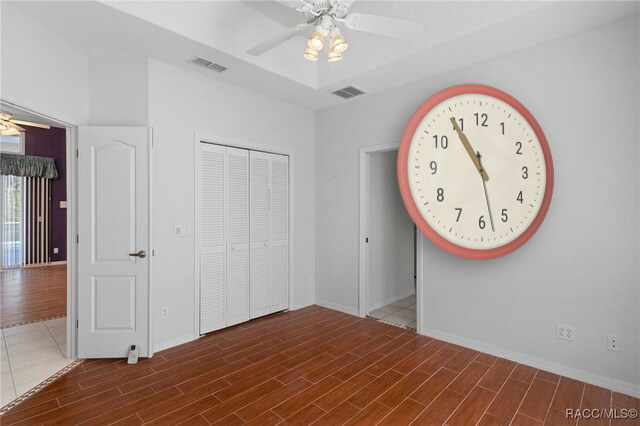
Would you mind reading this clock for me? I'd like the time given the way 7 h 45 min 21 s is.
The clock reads 10 h 54 min 28 s
